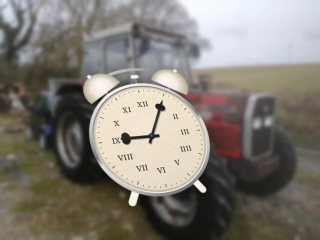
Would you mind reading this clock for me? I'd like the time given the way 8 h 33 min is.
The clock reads 9 h 05 min
